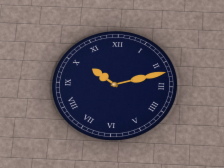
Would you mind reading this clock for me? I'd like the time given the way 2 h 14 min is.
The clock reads 10 h 12 min
